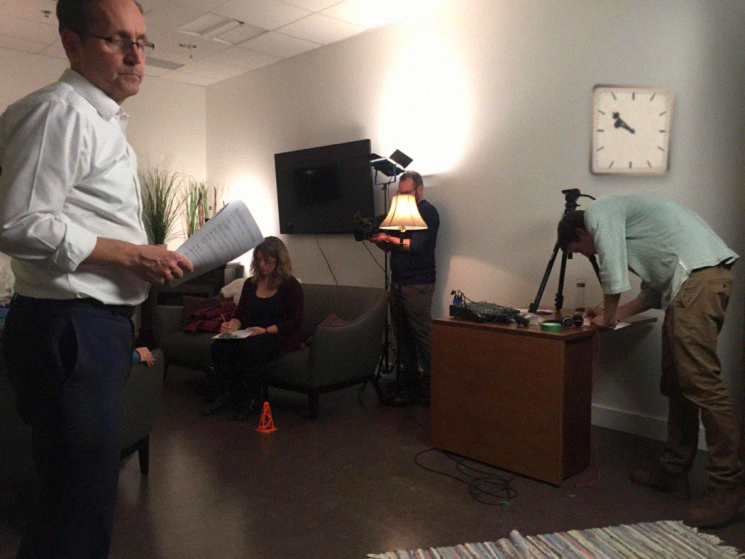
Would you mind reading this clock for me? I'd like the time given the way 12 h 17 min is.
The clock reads 9 h 52 min
